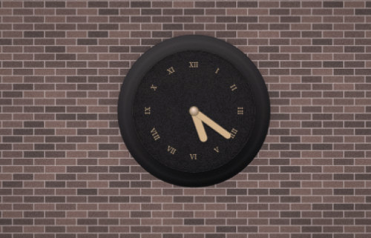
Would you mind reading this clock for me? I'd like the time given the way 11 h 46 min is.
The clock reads 5 h 21 min
